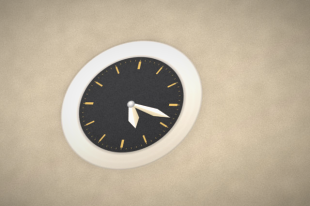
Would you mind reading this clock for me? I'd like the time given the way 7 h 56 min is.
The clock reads 5 h 18 min
